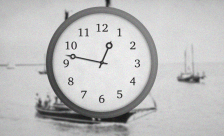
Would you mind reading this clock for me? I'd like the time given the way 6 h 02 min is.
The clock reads 12 h 47 min
